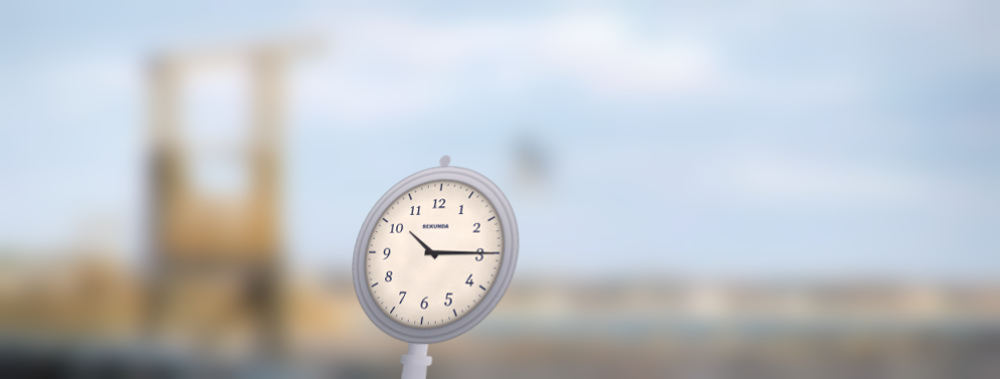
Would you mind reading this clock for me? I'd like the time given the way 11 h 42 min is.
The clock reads 10 h 15 min
